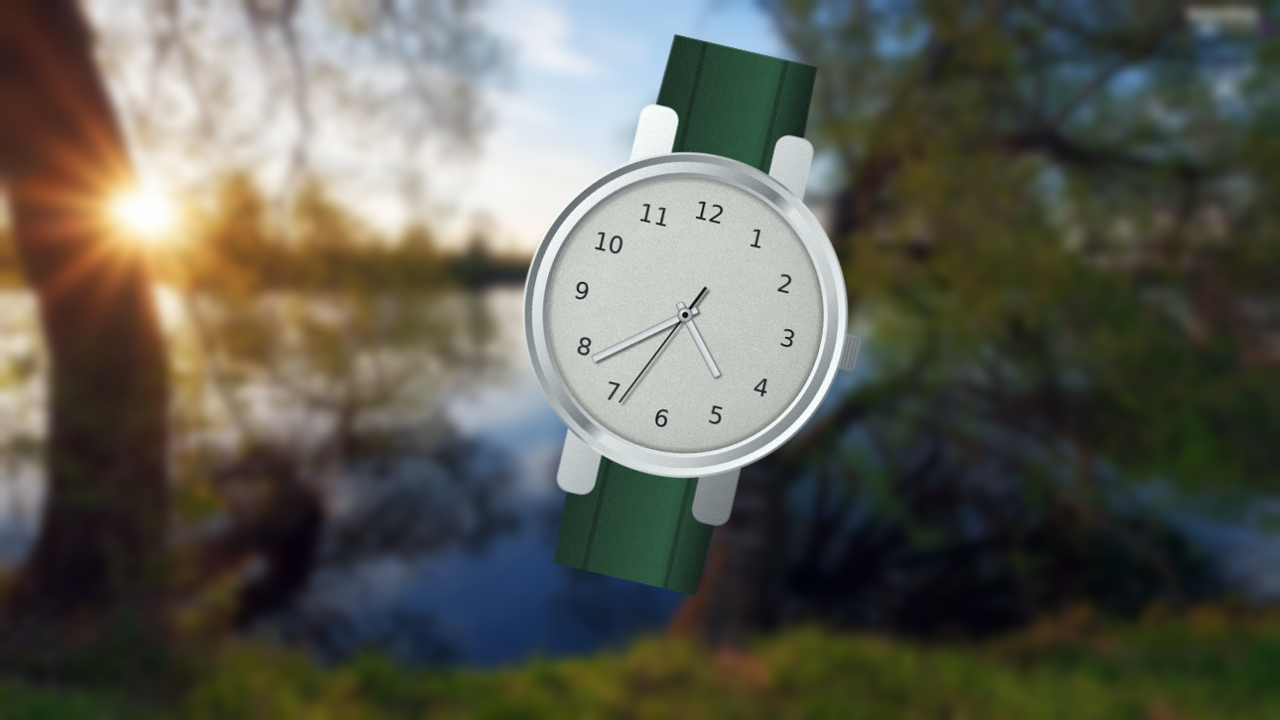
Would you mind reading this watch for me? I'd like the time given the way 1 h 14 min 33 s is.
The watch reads 4 h 38 min 34 s
